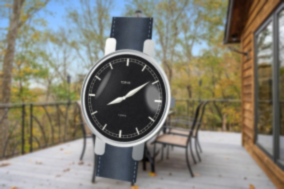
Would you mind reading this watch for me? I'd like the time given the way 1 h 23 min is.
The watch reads 8 h 09 min
